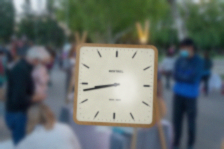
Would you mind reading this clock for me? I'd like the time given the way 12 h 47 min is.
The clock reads 8 h 43 min
